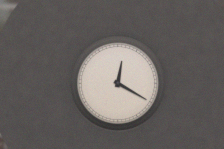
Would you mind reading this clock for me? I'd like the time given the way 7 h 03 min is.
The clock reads 12 h 20 min
